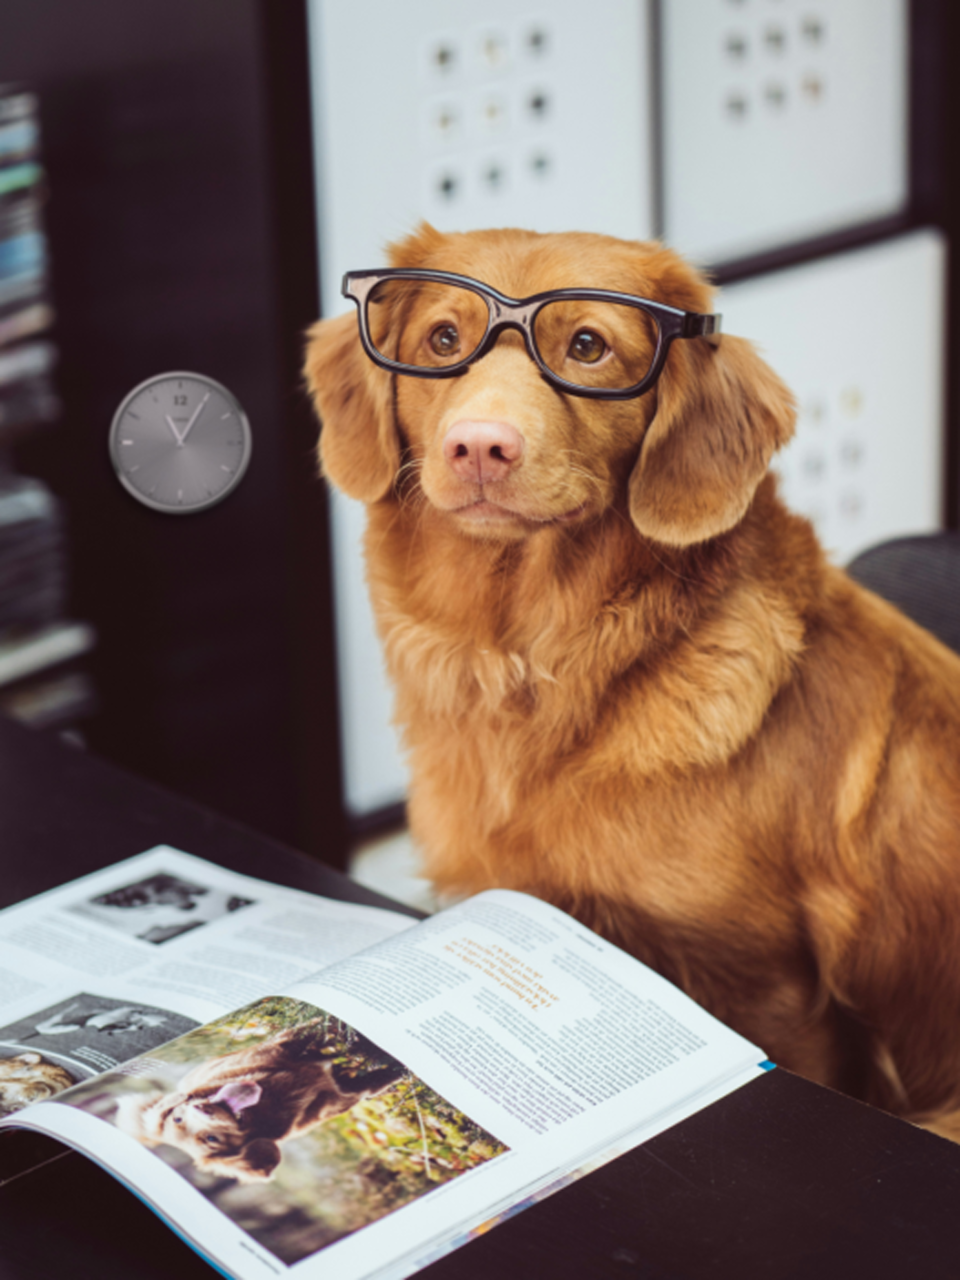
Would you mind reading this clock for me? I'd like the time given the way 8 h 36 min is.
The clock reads 11 h 05 min
